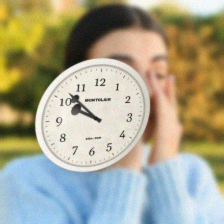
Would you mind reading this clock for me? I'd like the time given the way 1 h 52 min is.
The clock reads 9 h 52 min
